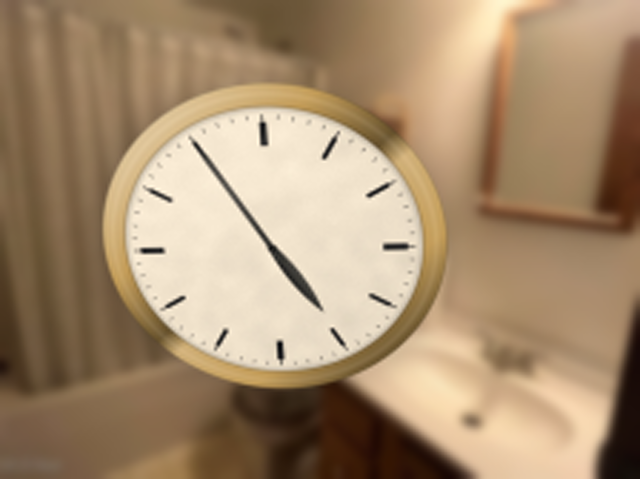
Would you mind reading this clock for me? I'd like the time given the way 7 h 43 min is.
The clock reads 4 h 55 min
